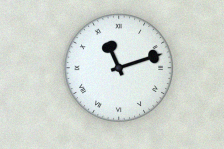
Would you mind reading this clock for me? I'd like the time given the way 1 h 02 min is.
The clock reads 11 h 12 min
